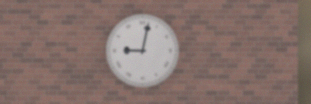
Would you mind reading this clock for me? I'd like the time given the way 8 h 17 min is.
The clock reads 9 h 02 min
